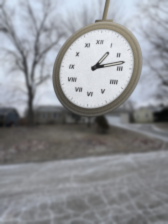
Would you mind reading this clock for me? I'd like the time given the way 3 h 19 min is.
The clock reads 1 h 13 min
